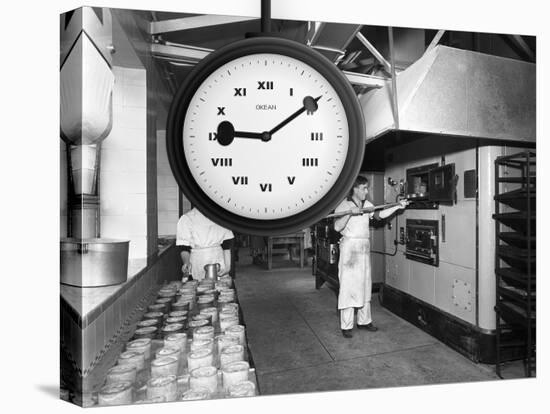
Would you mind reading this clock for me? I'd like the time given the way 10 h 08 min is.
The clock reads 9 h 09 min
